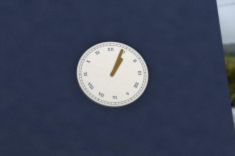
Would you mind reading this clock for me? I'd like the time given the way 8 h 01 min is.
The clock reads 1 h 04 min
